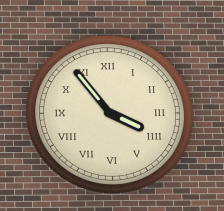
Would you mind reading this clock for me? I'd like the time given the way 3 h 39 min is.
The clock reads 3 h 54 min
